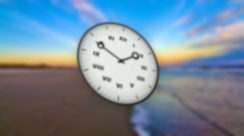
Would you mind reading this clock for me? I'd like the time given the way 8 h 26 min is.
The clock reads 1 h 49 min
